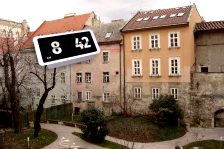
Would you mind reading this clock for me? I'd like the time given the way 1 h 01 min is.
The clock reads 8 h 42 min
